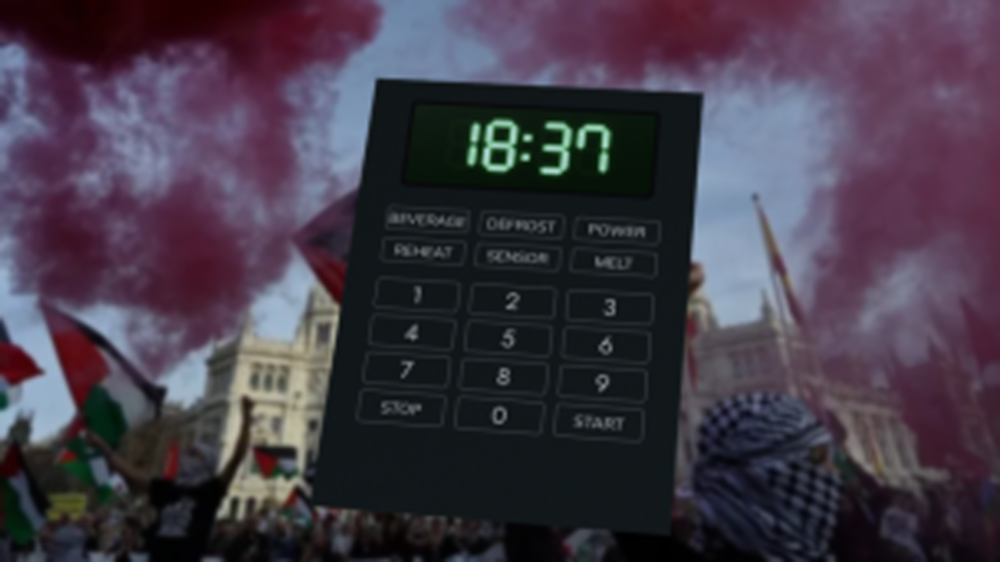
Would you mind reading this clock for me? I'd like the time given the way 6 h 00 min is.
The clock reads 18 h 37 min
